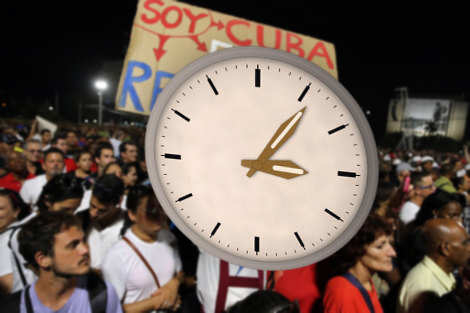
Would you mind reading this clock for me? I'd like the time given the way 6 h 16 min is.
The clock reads 3 h 06 min
